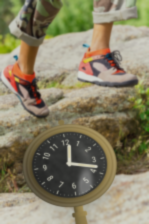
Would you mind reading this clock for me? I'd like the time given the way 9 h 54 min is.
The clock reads 12 h 18 min
